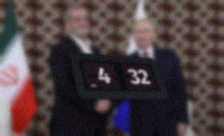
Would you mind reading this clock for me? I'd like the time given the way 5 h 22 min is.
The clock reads 4 h 32 min
